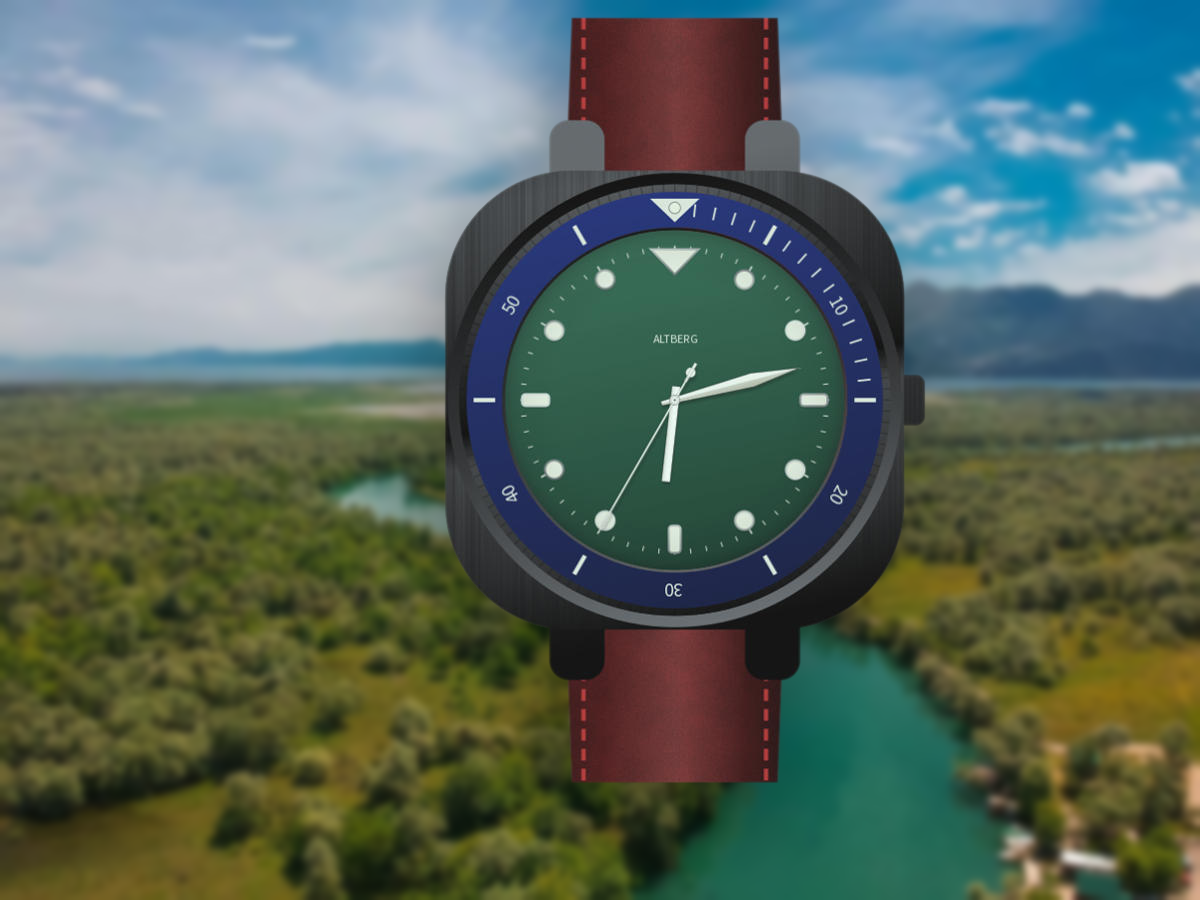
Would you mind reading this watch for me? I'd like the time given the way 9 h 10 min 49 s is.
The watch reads 6 h 12 min 35 s
